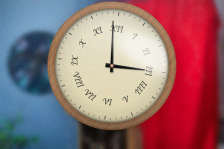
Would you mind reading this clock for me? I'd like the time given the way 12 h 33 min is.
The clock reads 2 h 59 min
